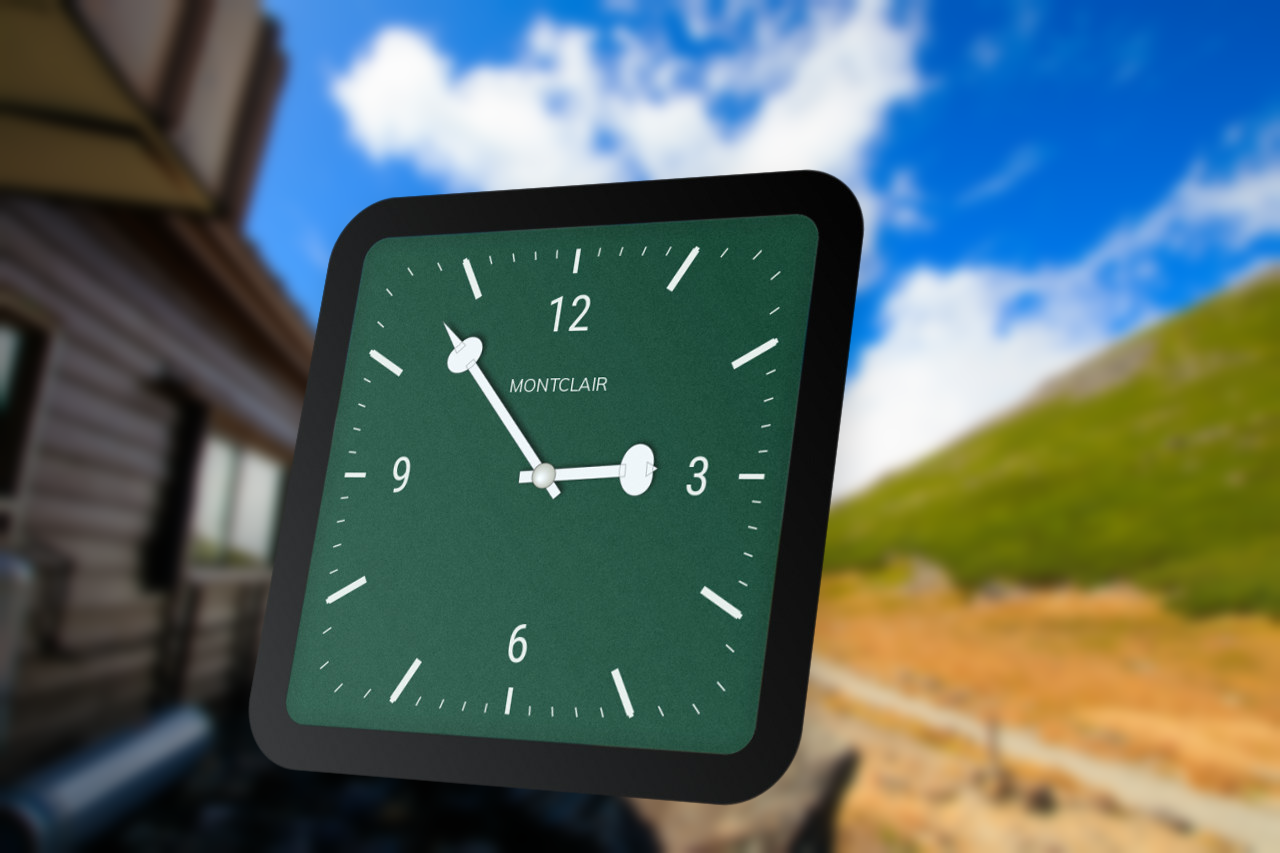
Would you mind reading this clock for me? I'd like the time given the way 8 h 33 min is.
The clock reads 2 h 53 min
